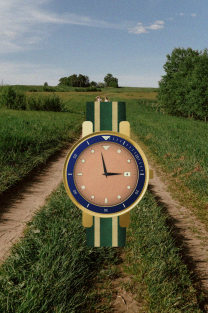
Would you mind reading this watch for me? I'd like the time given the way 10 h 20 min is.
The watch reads 2 h 58 min
